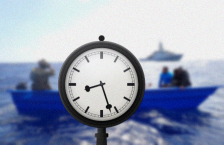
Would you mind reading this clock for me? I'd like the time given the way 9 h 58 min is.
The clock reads 8 h 27 min
